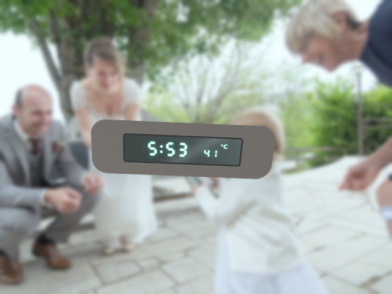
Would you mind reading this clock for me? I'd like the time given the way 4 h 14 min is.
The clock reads 5 h 53 min
